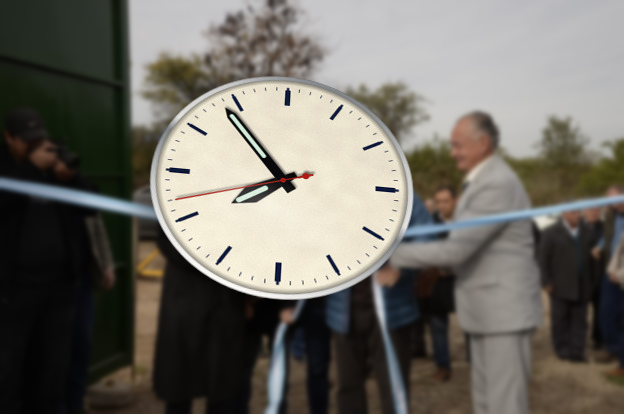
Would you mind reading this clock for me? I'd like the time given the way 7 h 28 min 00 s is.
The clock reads 7 h 53 min 42 s
